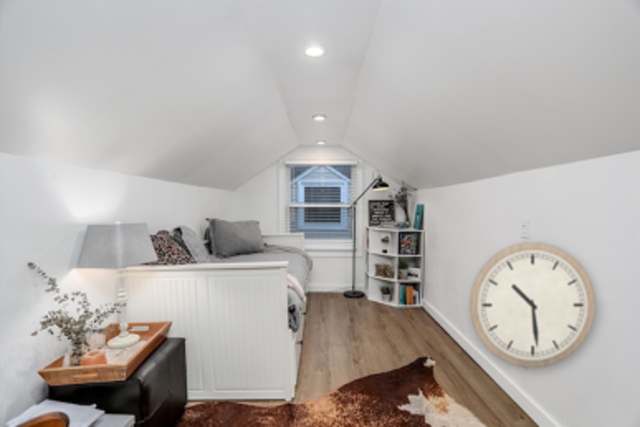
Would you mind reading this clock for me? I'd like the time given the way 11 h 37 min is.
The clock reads 10 h 29 min
